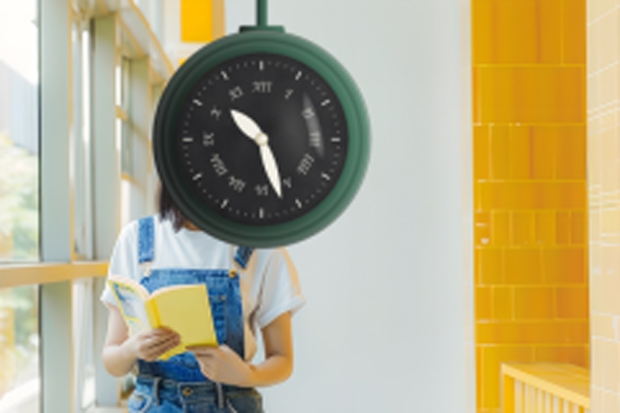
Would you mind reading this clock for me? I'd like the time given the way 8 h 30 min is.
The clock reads 10 h 27 min
